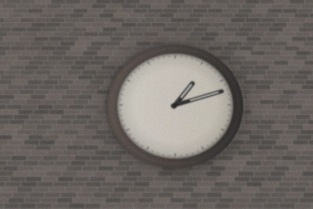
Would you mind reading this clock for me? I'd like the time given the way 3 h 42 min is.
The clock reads 1 h 12 min
